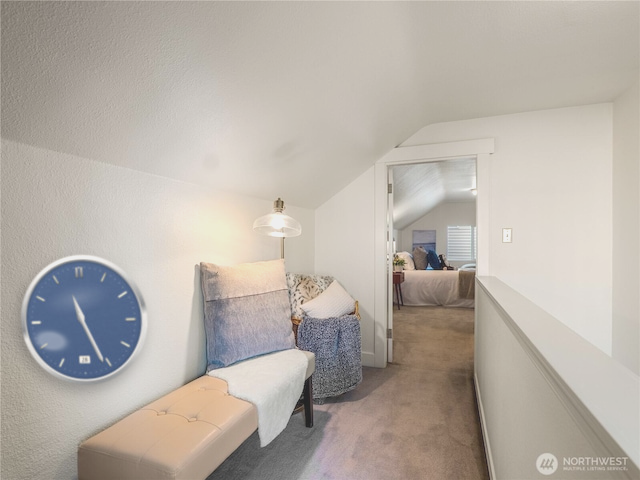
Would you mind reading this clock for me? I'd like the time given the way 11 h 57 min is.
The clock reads 11 h 26 min
